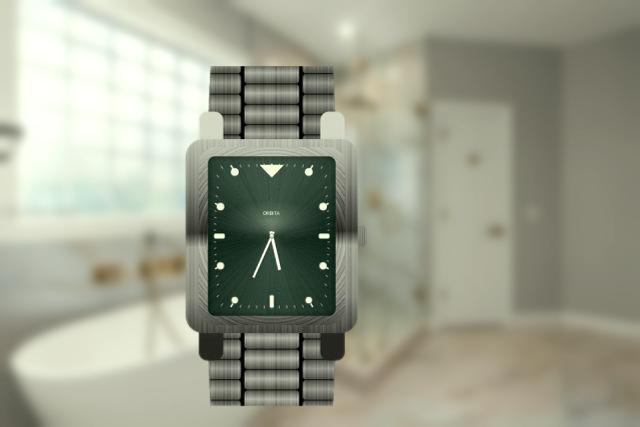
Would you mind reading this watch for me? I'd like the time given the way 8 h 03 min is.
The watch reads 5 h 34 min
